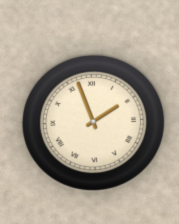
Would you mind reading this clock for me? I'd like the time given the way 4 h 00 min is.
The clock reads 1 h 57 min
